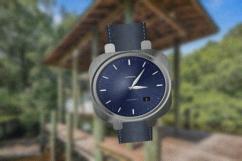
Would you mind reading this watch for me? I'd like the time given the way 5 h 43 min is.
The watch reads 3 h 06 min
